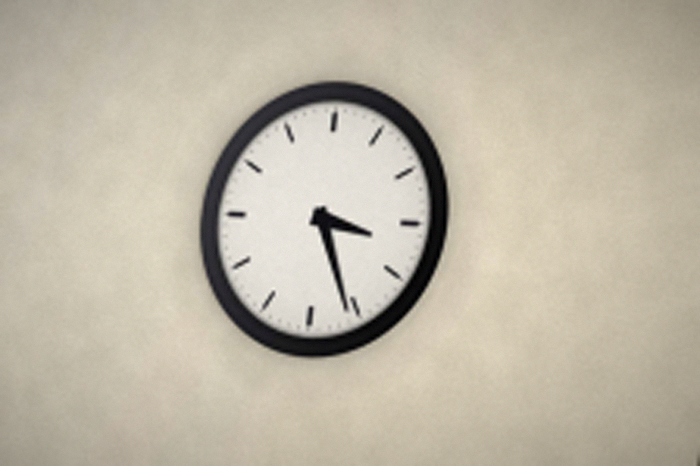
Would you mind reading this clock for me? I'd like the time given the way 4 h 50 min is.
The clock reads 3 h 26 min
